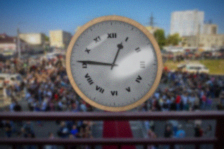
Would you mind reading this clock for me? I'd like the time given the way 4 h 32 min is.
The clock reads 12 h 46 min
